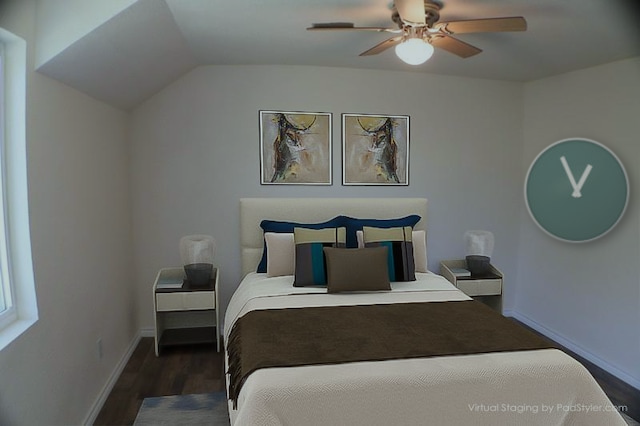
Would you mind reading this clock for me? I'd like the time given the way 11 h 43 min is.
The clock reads 12 h 56 min
